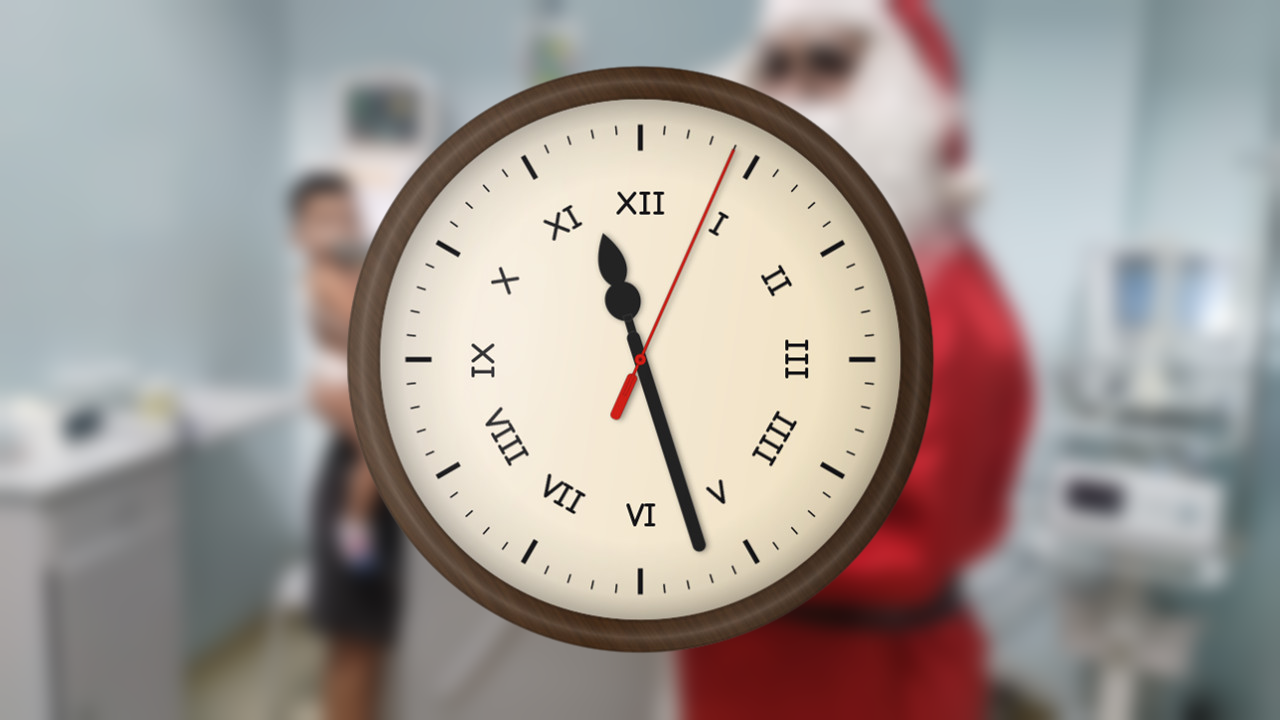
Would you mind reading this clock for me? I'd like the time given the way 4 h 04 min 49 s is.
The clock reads 11 h 27 min 04 s
